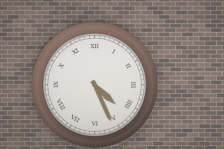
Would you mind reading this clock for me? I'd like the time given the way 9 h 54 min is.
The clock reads 4 h 26 min
